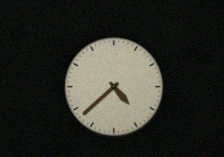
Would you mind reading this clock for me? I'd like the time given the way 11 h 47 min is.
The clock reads 4 h 38 min
